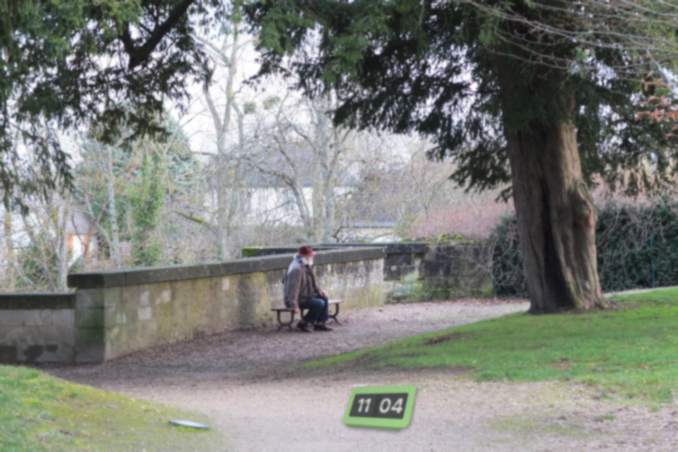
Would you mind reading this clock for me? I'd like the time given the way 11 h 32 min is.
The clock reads 11 h 04 min
